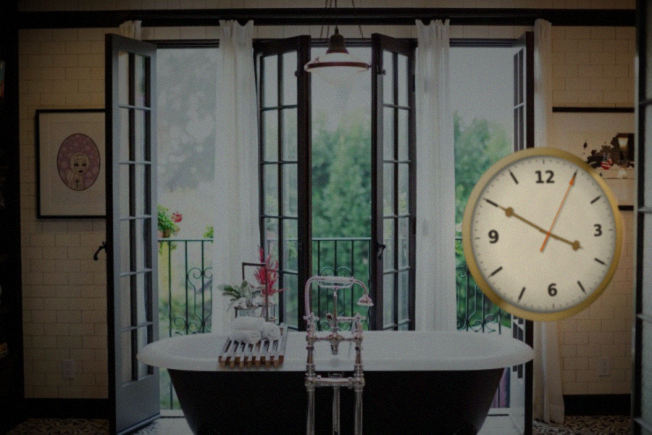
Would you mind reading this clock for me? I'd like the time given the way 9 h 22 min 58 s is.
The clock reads 3 h 50 min 05 s
